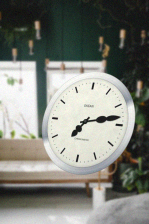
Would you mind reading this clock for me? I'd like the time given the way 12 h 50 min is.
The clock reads 7 h 13 min
